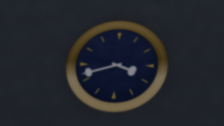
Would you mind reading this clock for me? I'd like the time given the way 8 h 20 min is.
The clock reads 3 h 42 min
